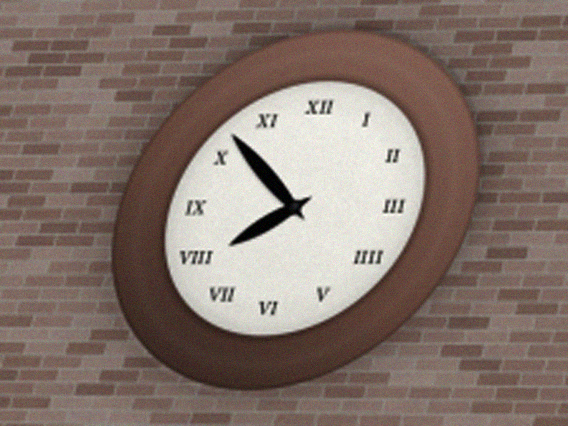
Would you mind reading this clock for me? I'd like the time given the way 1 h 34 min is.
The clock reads 7 h 52 min
